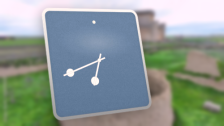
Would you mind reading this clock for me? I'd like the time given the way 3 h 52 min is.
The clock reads 6 h 42 min
